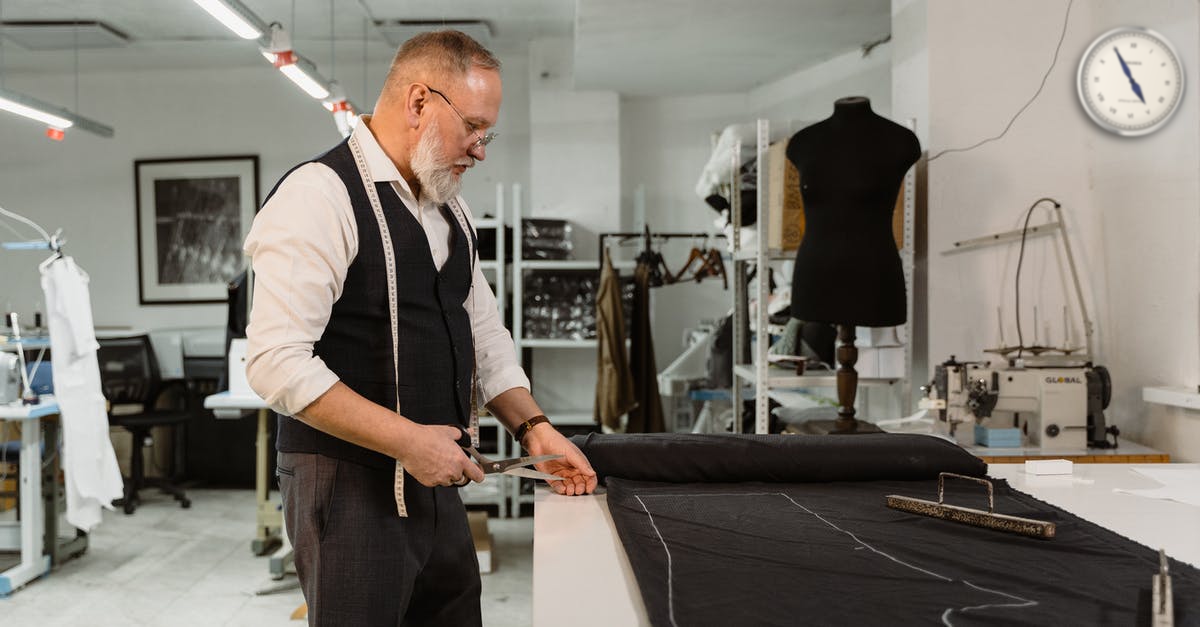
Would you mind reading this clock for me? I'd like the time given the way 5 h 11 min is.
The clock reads 4 h 55 min
